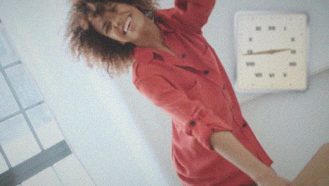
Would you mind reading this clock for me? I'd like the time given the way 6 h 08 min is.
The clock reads 2 h 44 min
